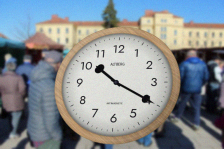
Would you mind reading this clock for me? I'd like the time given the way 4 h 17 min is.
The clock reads 10 h 20 min
